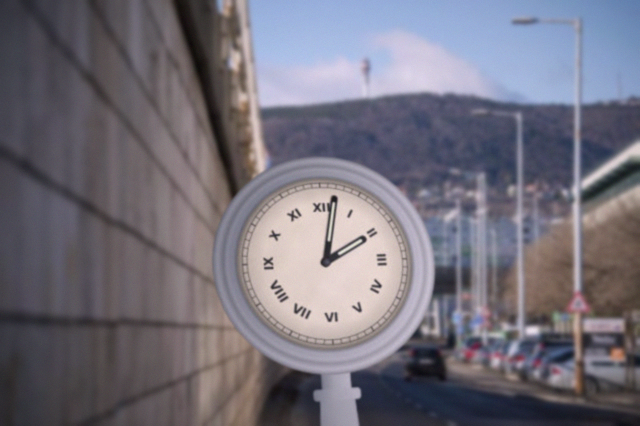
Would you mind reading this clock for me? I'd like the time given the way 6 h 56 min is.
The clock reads 2 h 02 min
